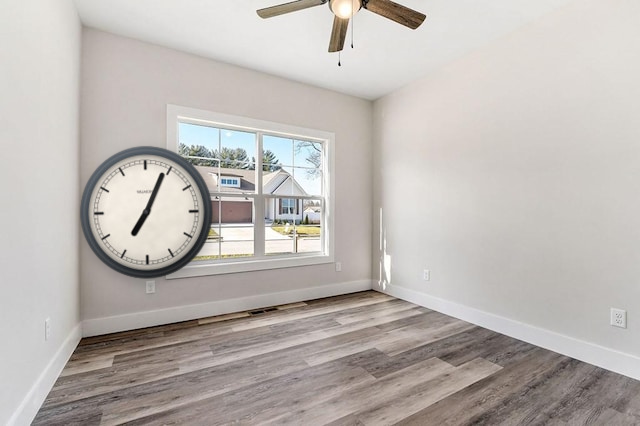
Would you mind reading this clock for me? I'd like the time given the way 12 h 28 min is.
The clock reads 7 h 04 min
